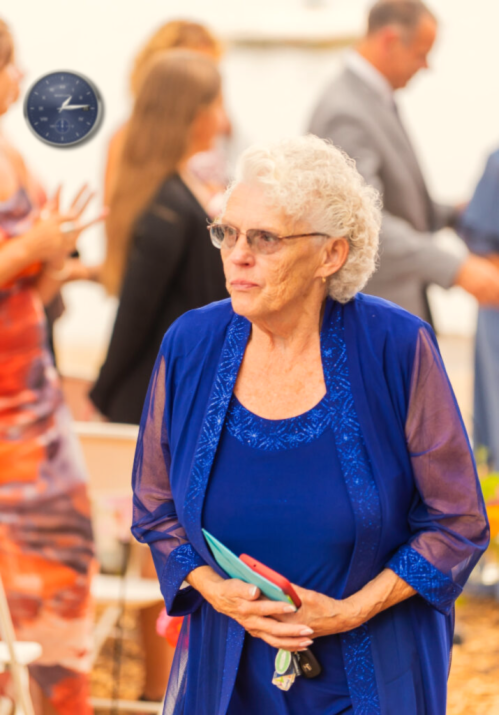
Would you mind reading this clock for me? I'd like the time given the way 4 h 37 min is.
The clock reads 1 h 14 min
